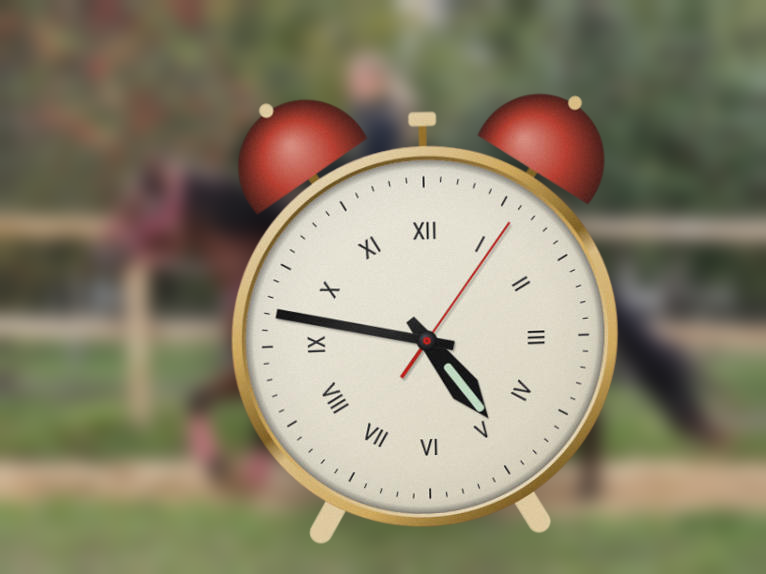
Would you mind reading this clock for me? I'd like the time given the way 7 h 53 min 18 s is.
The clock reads 4 h 47 min 06 s
